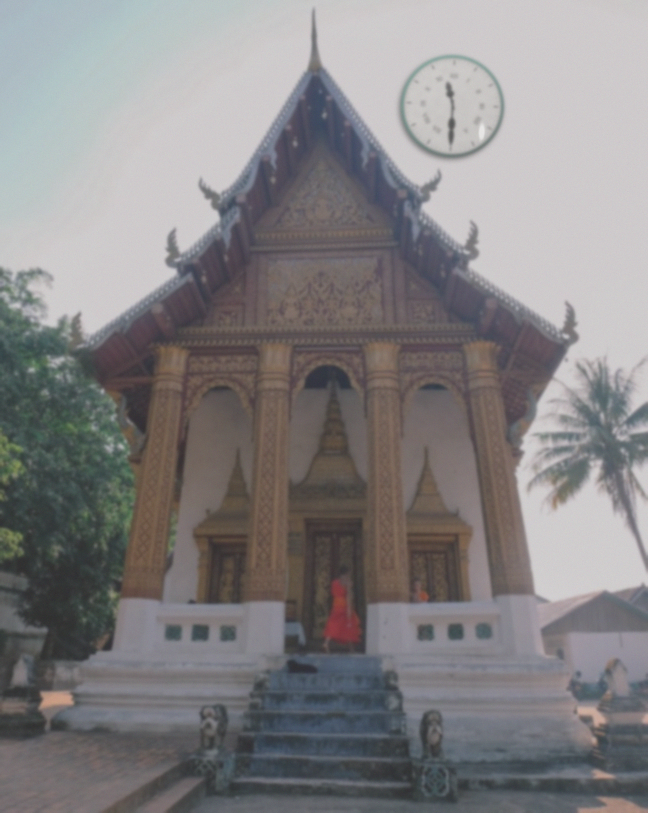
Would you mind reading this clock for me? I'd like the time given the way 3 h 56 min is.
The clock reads 11 h 30 min
